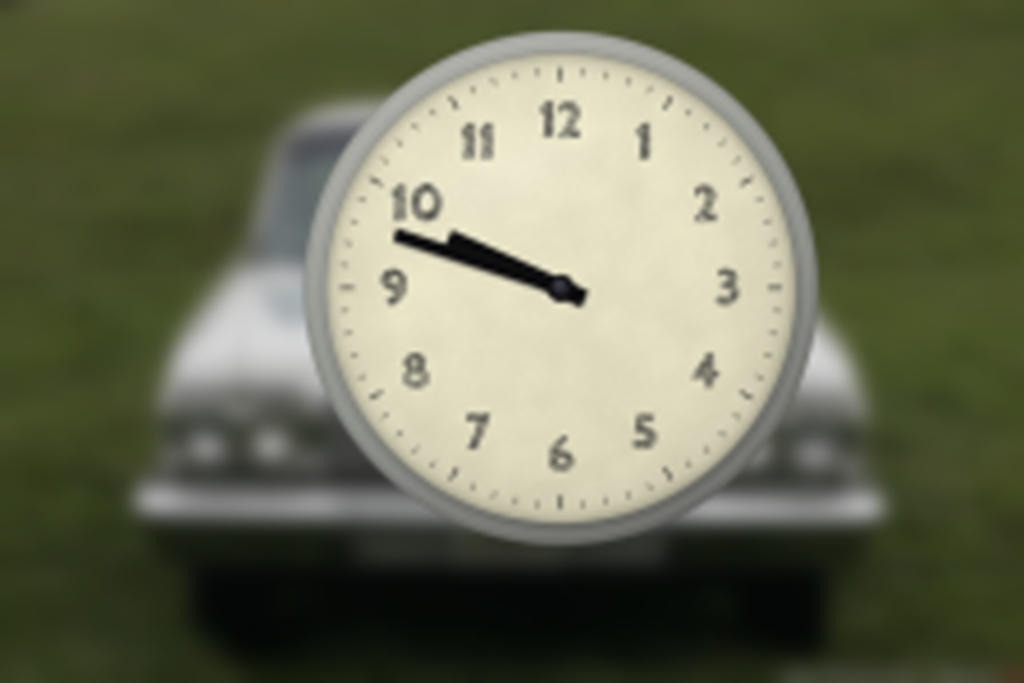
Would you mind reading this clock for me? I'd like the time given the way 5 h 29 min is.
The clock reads 9 h 48 min
